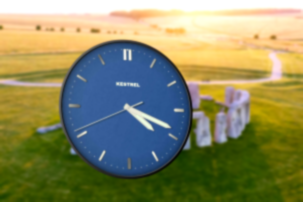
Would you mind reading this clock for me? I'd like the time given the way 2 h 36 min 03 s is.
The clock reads 4 h 18 min 41 s
